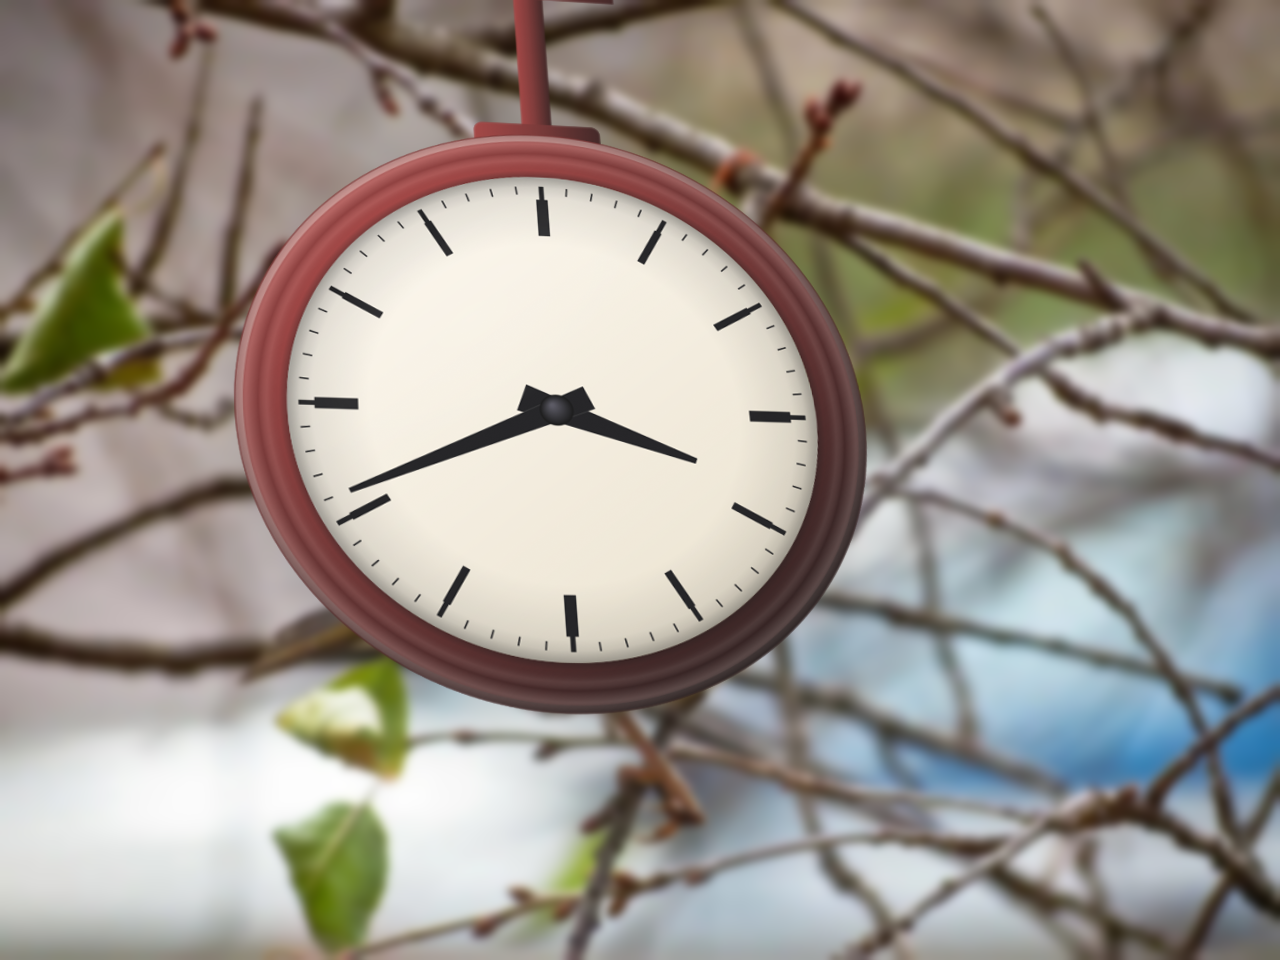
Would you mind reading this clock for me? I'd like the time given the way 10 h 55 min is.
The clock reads 3 h 41 min
